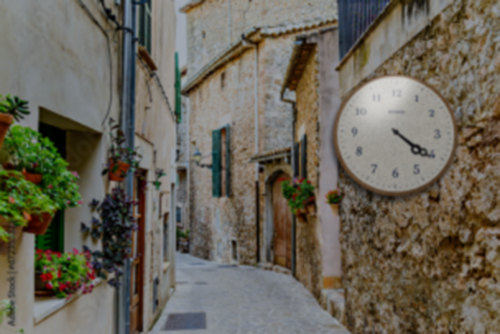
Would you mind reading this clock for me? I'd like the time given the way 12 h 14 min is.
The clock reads 4 h 21 min
